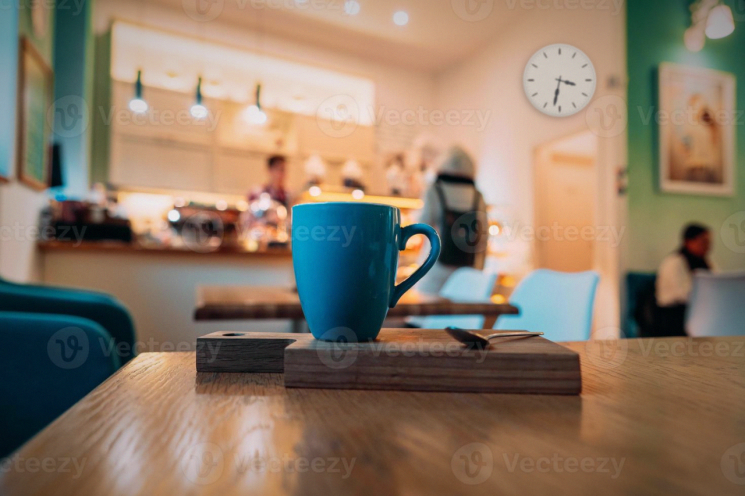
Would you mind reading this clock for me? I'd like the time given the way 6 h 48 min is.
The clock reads 3 h 32 min
